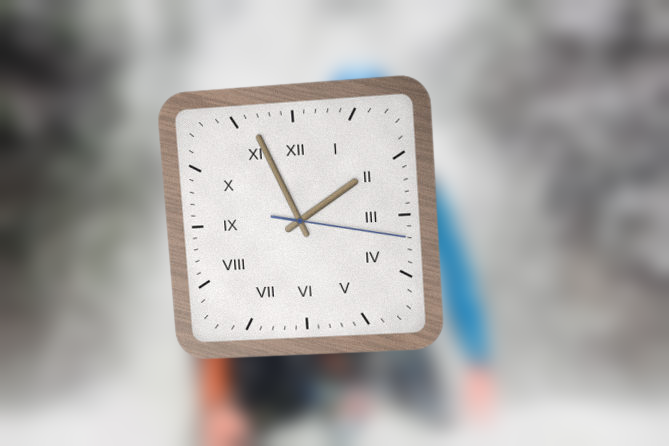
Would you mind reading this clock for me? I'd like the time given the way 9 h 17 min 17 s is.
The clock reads 1 h 56 min 17 s
